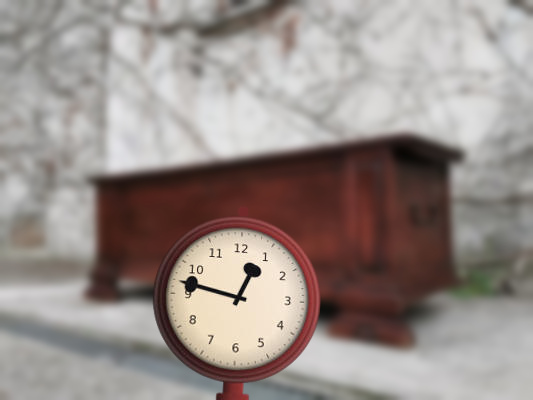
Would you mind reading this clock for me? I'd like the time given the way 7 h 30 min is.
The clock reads 12 h 47 min
